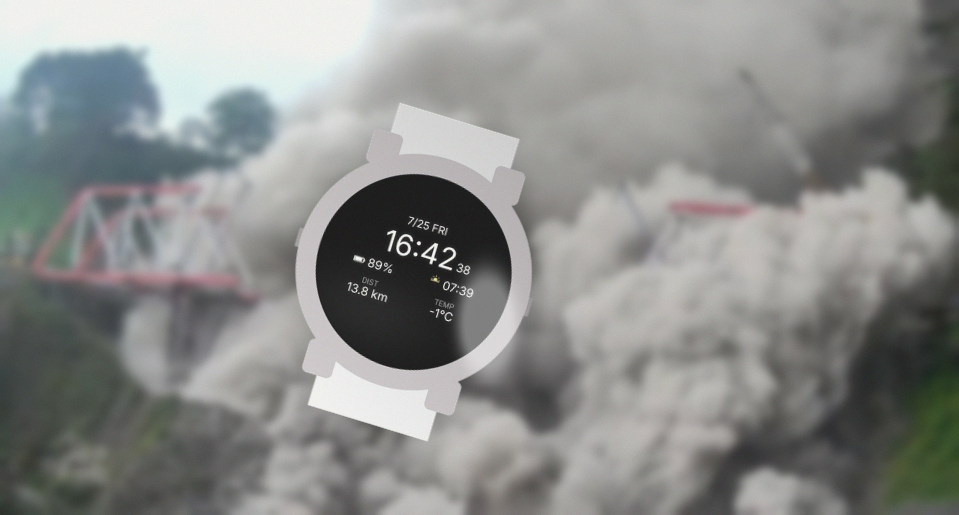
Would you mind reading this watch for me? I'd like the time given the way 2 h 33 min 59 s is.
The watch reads 16 h 42 min 38 s
